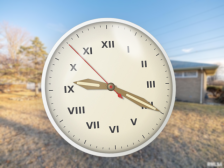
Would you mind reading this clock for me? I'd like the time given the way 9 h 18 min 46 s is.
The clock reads 9 h 19 min 53 s
